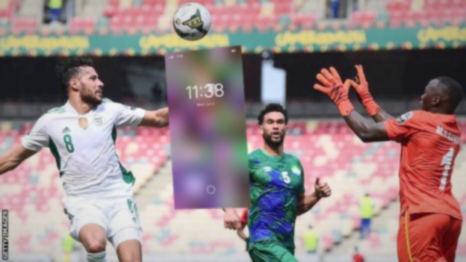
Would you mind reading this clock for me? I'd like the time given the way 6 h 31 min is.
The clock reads 11 h 38 min
